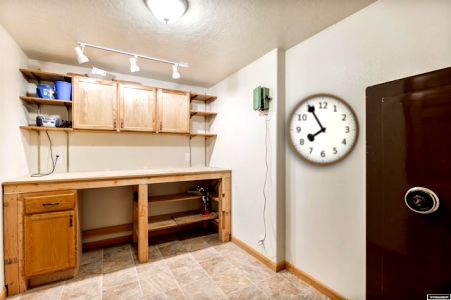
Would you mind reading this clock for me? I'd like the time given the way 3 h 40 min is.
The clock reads 7 h 55 min
